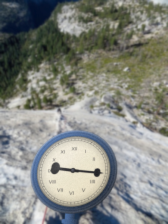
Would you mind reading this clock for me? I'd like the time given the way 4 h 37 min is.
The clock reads 9 h 16 min
